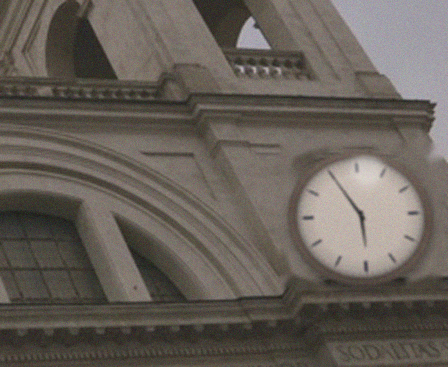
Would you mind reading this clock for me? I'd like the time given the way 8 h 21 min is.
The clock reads 5 h 55 min
